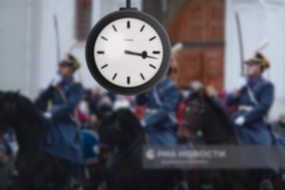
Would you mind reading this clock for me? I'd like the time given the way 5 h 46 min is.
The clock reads 3 h 17 min
